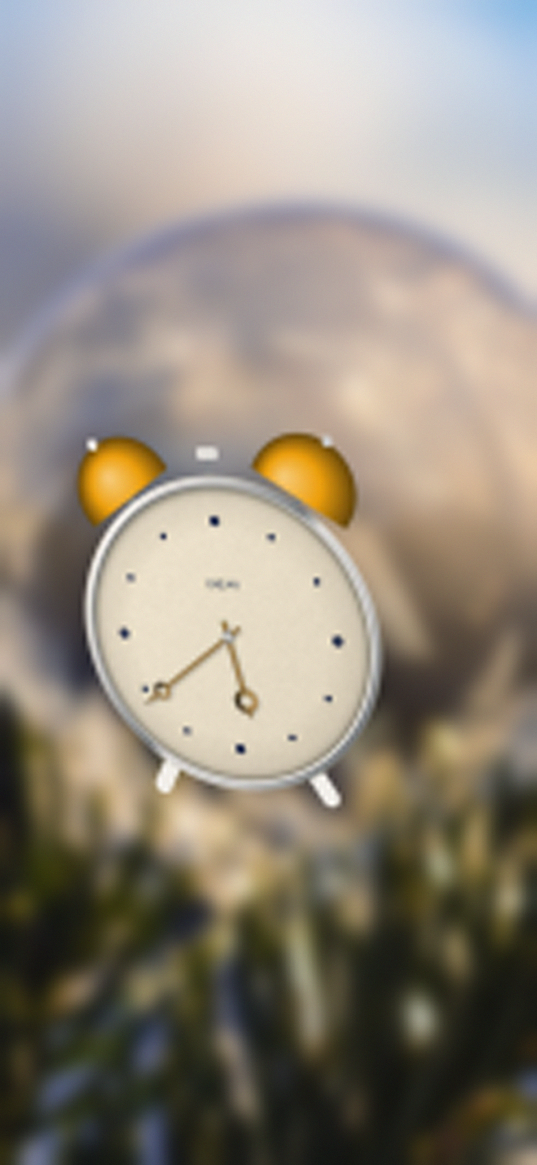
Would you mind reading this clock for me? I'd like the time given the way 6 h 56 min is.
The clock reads 5 h 39 min
